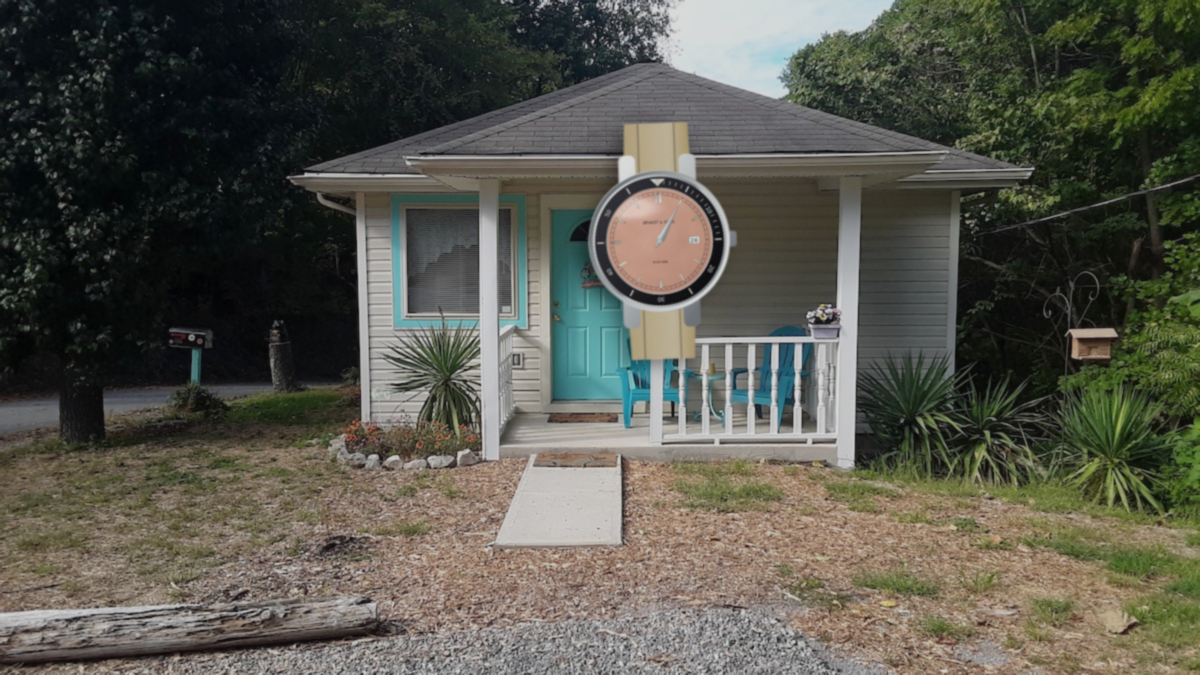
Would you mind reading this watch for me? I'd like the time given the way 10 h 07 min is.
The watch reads 1 h 05 min
